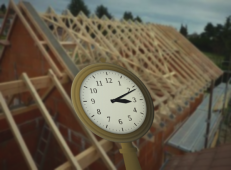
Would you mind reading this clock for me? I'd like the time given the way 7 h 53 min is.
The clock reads 3 h 11 min
